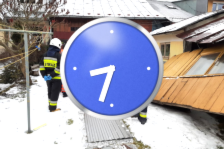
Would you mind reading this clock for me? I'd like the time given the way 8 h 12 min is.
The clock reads 8 h 33 min
